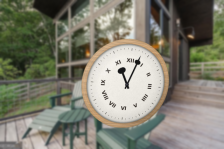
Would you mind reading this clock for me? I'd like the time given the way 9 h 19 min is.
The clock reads 11 h 03 min
